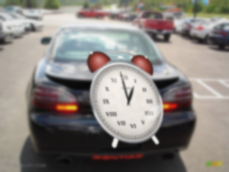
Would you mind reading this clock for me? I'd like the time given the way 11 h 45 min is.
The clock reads 12 h 59 min
